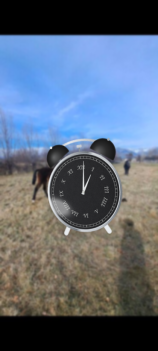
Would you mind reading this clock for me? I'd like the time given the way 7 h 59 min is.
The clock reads 1 h 01 min
